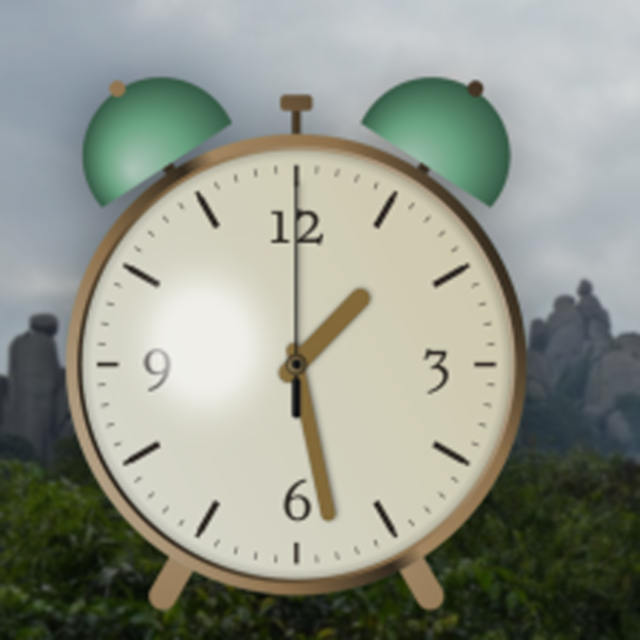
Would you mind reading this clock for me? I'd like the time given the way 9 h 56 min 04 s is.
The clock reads 1 h 28 min 00 s
